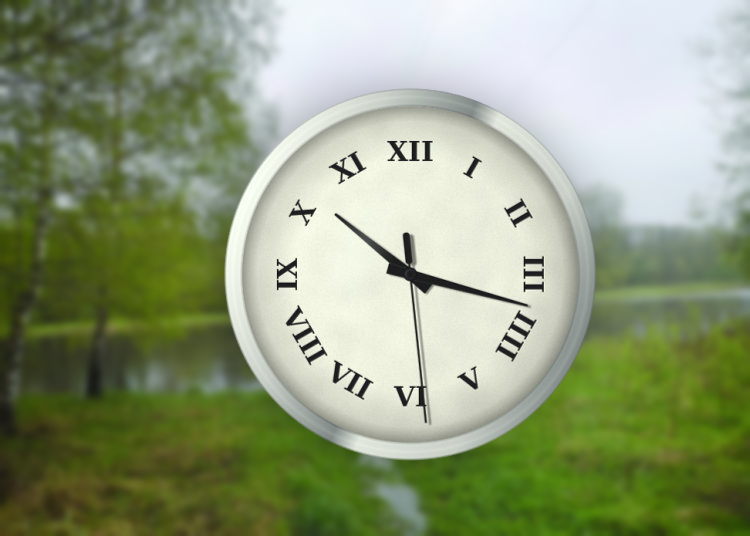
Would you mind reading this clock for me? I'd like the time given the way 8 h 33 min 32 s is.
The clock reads 10 h 17 min 29 s
